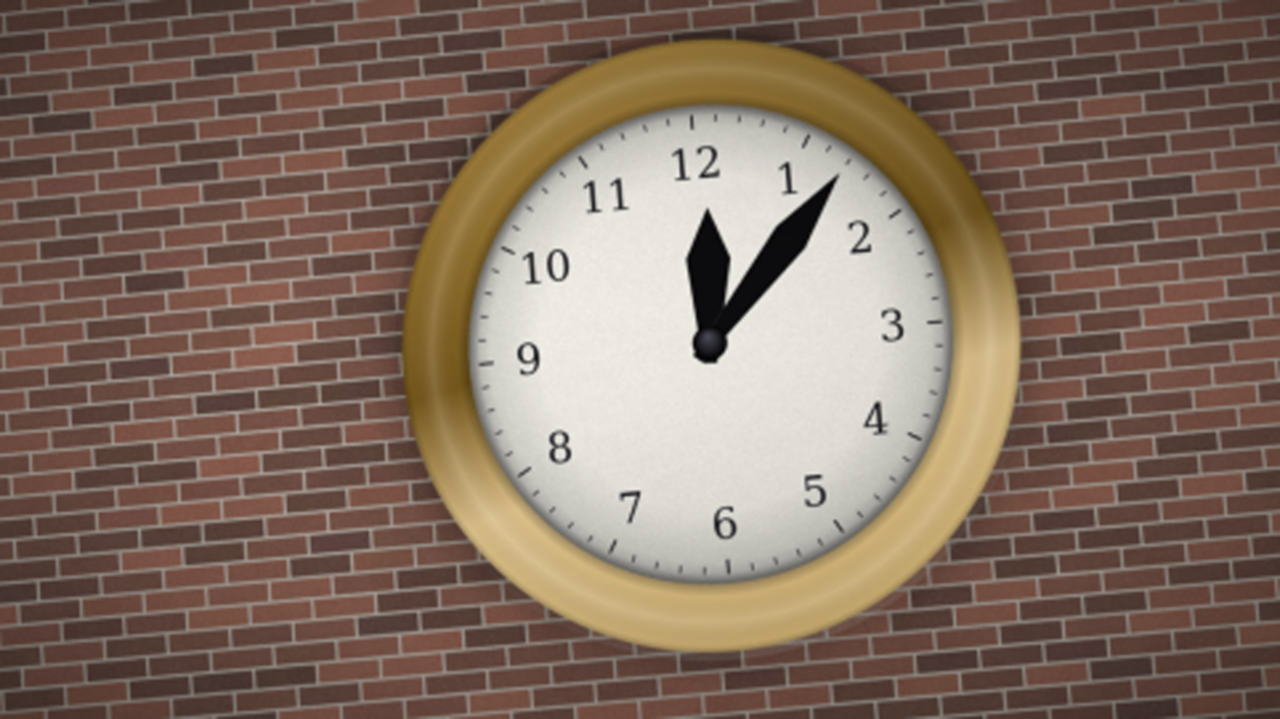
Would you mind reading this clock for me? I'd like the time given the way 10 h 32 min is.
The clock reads 12 h 07 min
